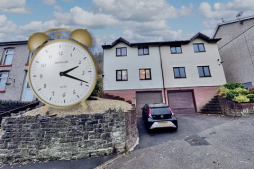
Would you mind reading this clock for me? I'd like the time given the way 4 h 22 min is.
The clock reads 2 h 19 min
